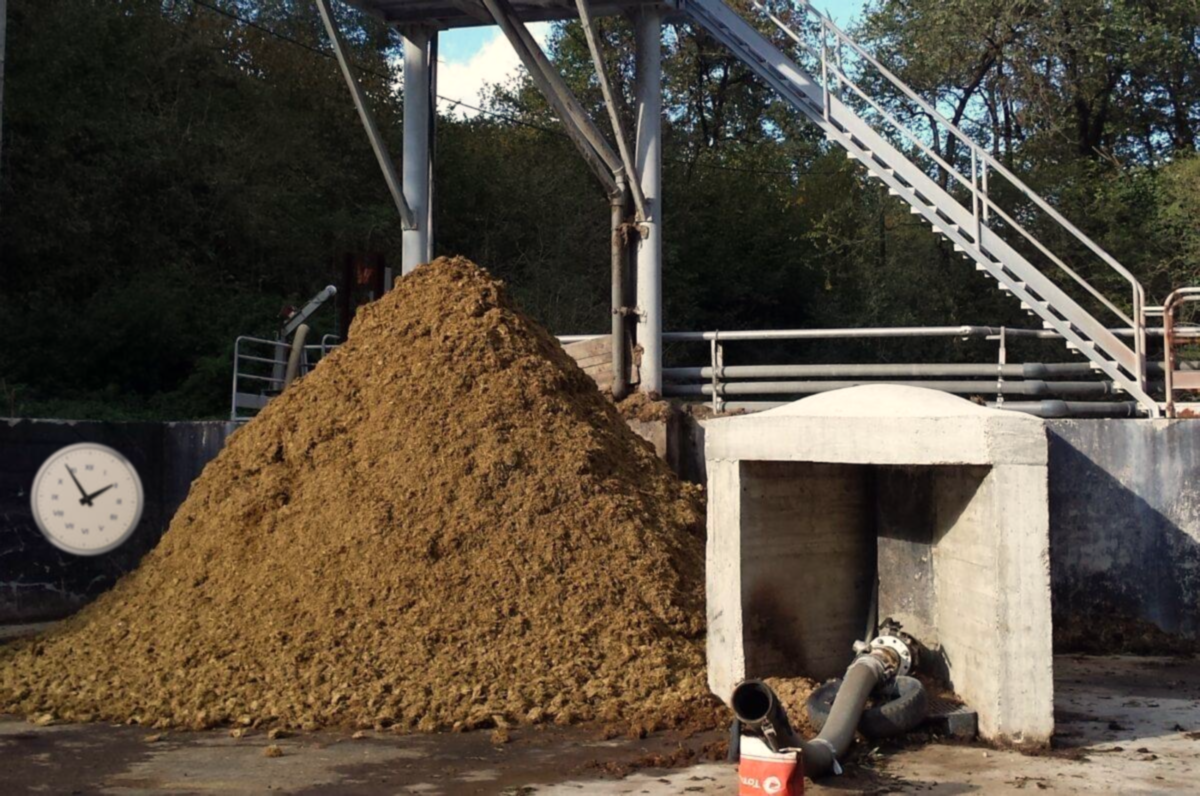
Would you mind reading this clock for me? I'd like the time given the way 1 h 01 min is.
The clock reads 1 h 54 min
